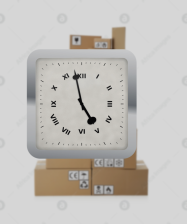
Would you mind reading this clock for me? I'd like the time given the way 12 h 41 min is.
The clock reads 4 h 58 min
